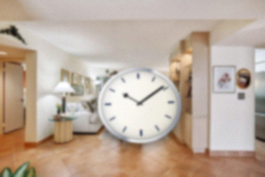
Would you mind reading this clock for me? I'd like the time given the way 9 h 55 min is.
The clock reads 10 h 09 min
